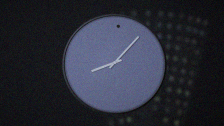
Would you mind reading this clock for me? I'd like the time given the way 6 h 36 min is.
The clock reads 8 h 06 min
